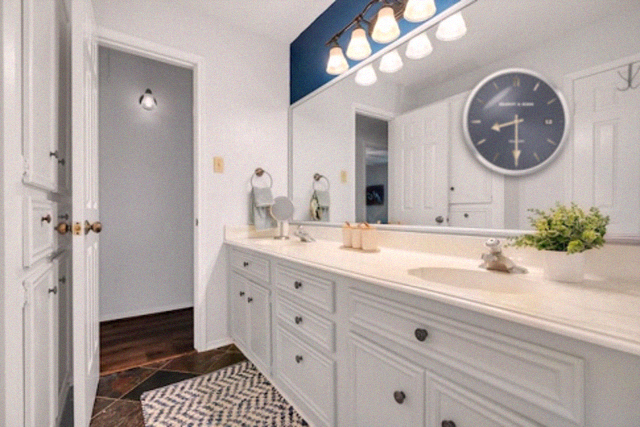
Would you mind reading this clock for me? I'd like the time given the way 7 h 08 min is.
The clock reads 8 h 30 min
